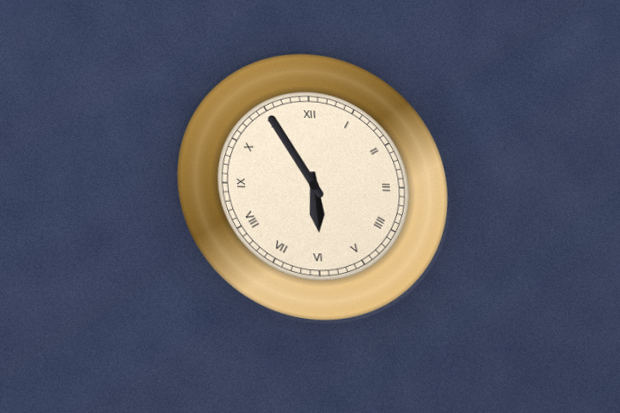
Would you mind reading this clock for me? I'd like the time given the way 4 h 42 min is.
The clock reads 5 h 55 min
